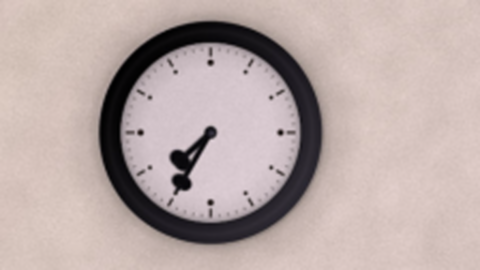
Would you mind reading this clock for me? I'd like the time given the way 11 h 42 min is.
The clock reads 7 h 35 min
